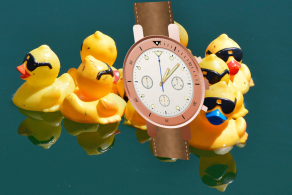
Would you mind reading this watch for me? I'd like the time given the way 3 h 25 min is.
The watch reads 1 h 08 min
